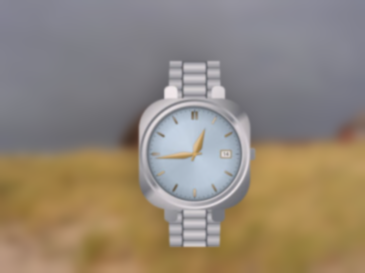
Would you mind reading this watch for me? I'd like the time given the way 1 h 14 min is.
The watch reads 12 h 44 min
